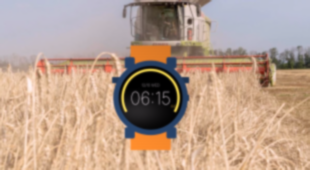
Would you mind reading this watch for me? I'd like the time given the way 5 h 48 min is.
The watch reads 6 h 15 min
